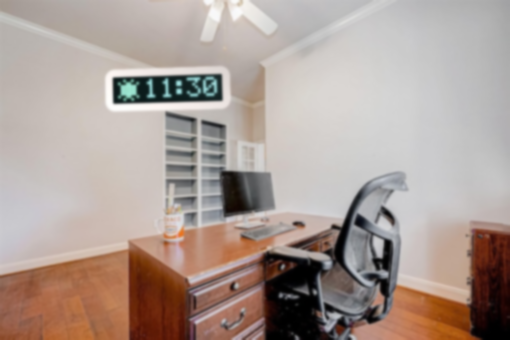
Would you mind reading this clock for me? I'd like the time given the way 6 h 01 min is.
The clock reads 11 h 30 min
